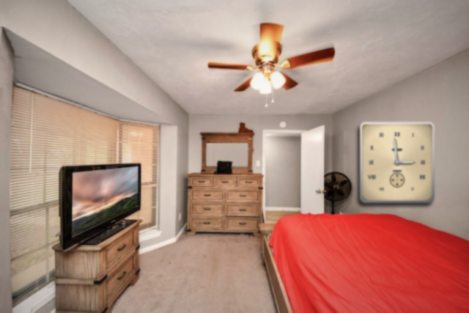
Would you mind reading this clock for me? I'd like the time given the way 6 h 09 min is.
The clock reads 2 h 59 min
